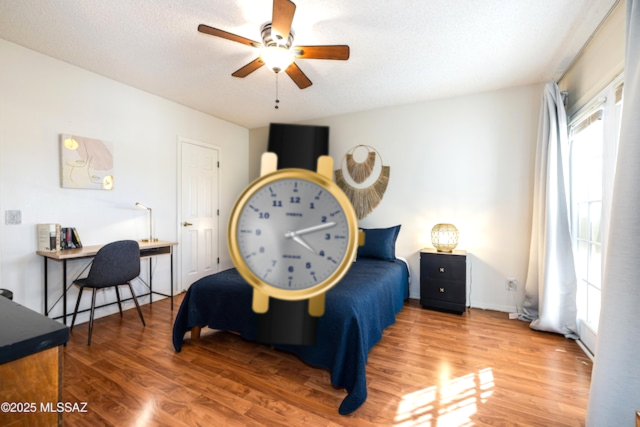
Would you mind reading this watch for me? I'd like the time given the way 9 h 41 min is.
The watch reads 4 h 12 min
